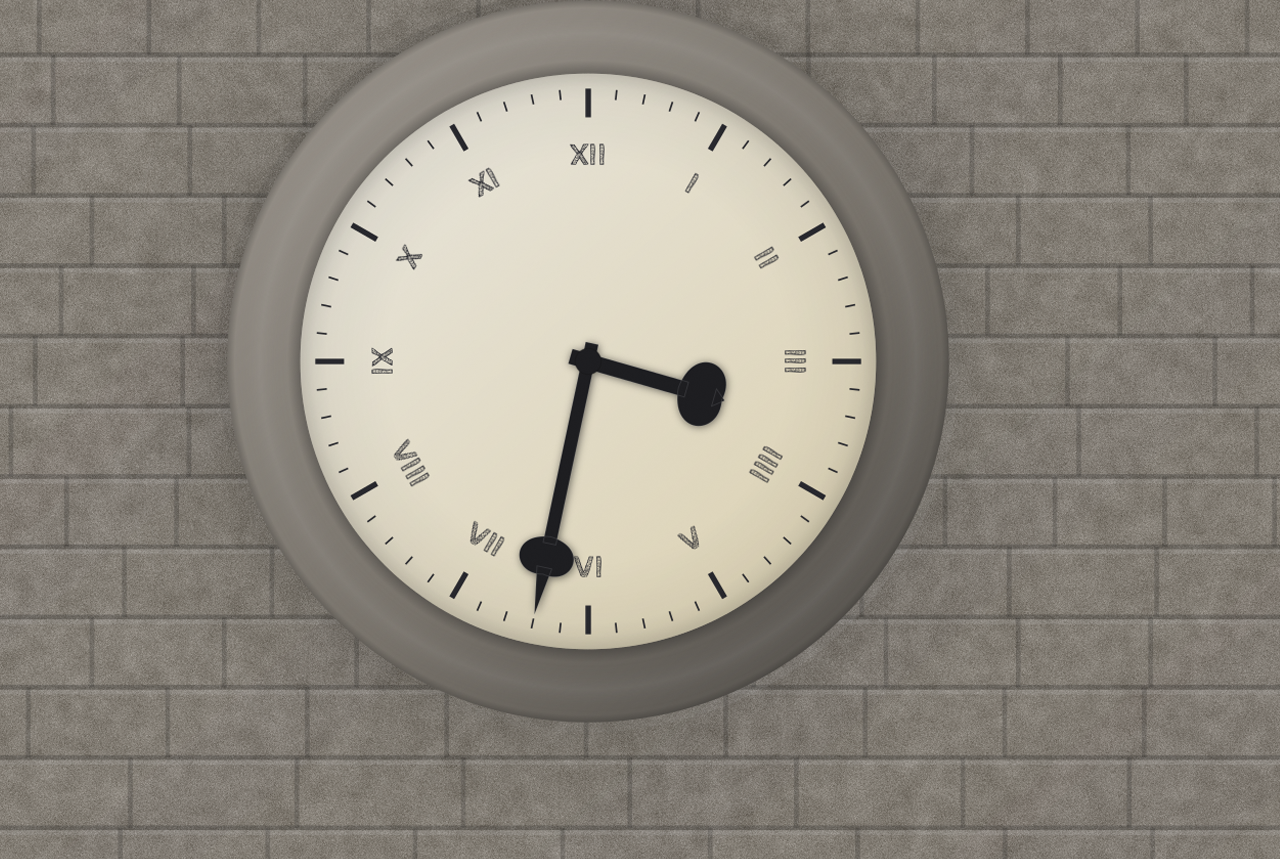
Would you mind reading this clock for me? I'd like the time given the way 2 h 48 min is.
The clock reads 3 h 32 min
